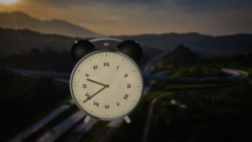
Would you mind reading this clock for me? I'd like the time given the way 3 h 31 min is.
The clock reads 9 h 39 min
